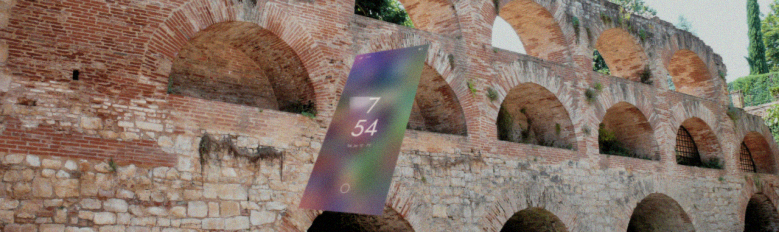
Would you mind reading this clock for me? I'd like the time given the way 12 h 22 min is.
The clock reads 7 h 54 min
